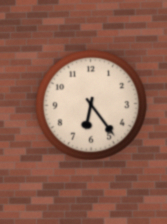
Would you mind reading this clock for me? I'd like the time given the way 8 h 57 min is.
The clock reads 6 h 24 min
